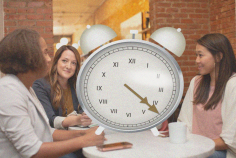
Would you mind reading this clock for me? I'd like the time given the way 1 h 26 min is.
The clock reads 4 h 22 min
